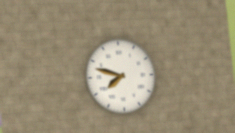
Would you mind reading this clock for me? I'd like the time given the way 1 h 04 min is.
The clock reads 7 h 48 min
